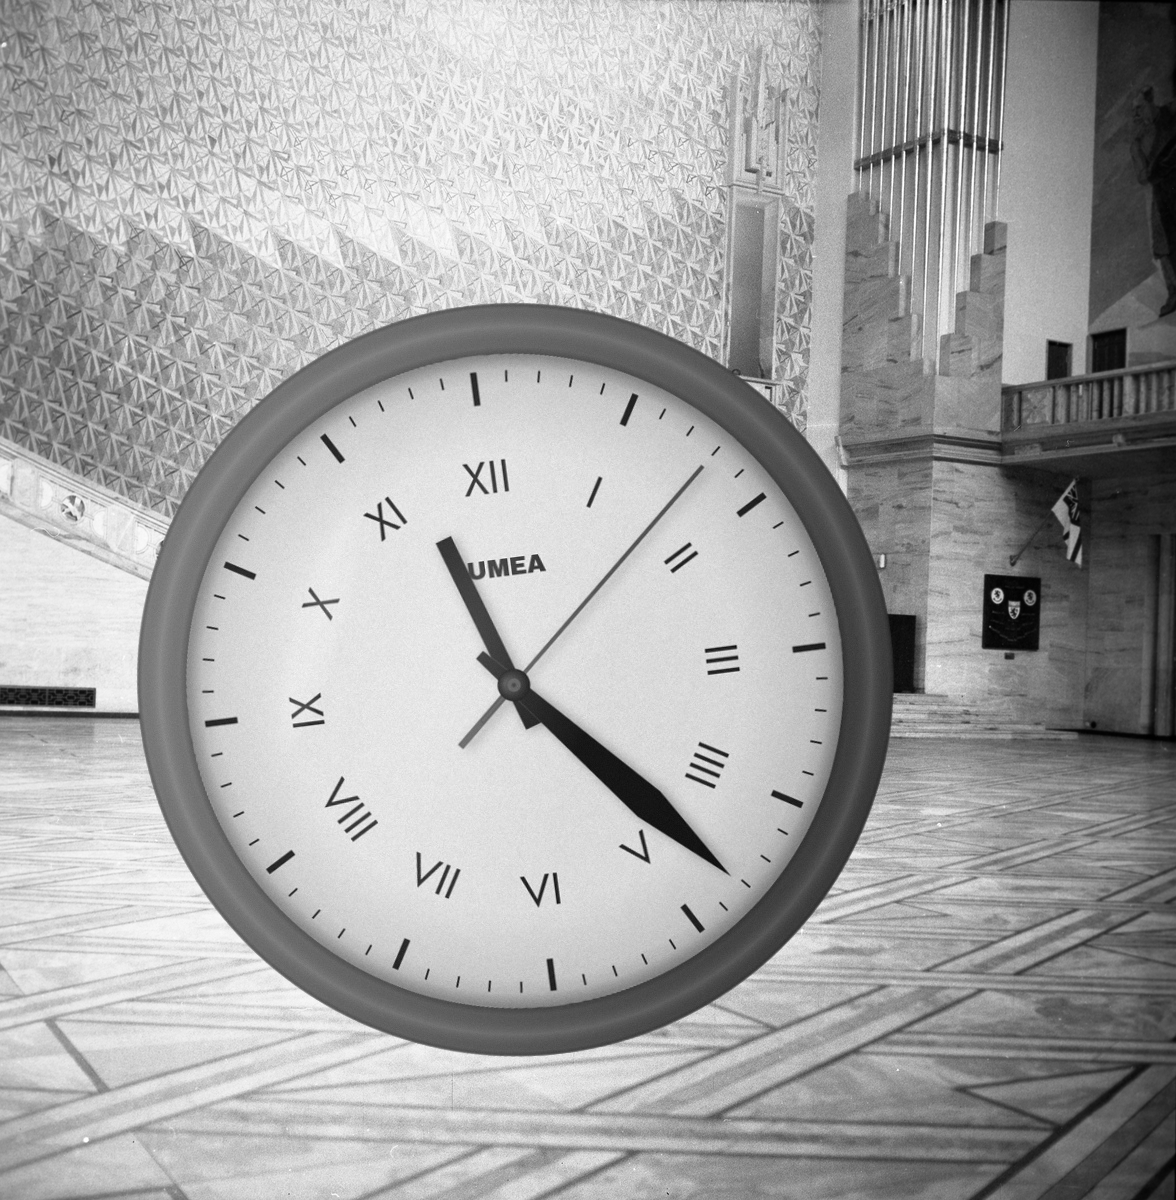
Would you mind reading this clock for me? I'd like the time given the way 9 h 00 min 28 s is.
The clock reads 11 h 23 min 08 s
